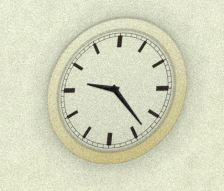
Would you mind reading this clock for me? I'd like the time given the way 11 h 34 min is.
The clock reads 9 h 23 min
